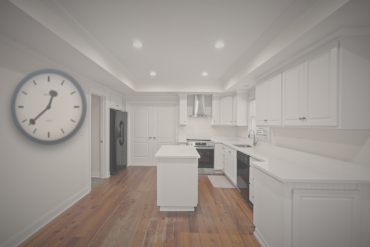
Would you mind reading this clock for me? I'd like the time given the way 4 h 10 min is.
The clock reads 12 h 38 min
